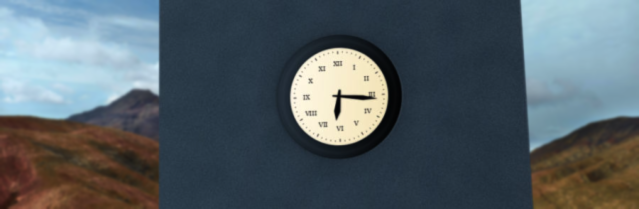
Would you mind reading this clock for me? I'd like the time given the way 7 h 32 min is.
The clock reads 6 h 16 min
